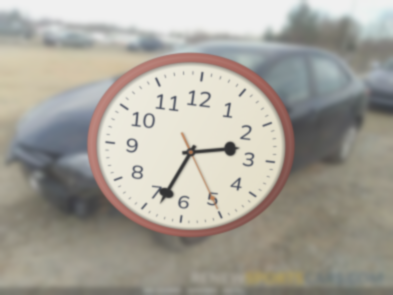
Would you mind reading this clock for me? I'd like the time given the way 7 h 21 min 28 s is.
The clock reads 2 h 33 min 25 s
